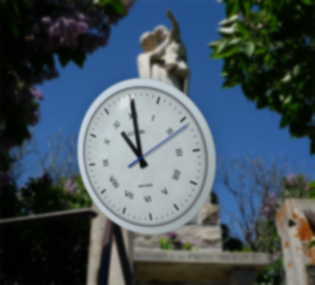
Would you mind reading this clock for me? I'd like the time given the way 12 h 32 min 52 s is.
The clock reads 11 h 00 min 11 s
